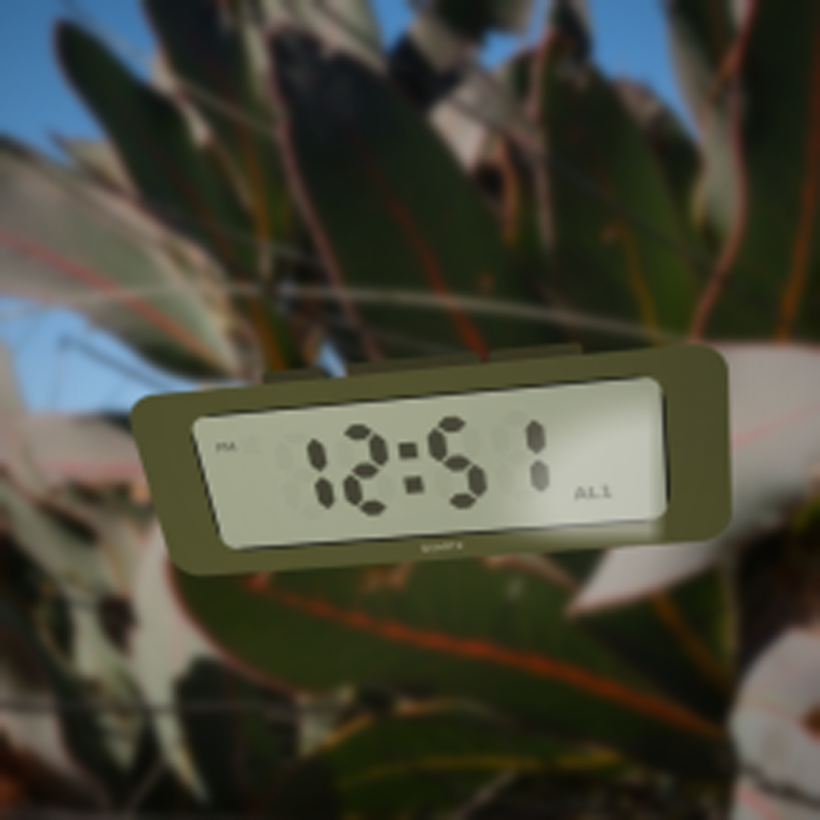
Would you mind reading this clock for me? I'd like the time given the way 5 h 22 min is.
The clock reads 12 h 51 min
